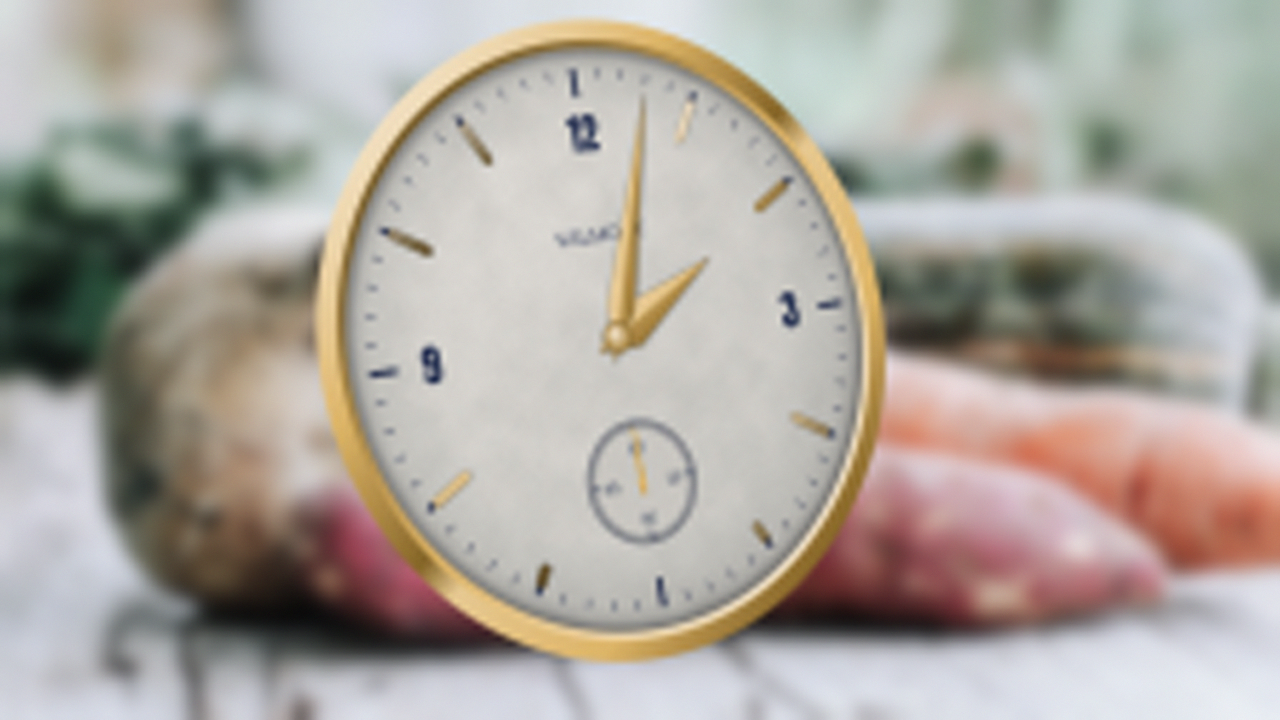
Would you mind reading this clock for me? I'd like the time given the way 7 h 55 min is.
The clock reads 2 h 03 min
